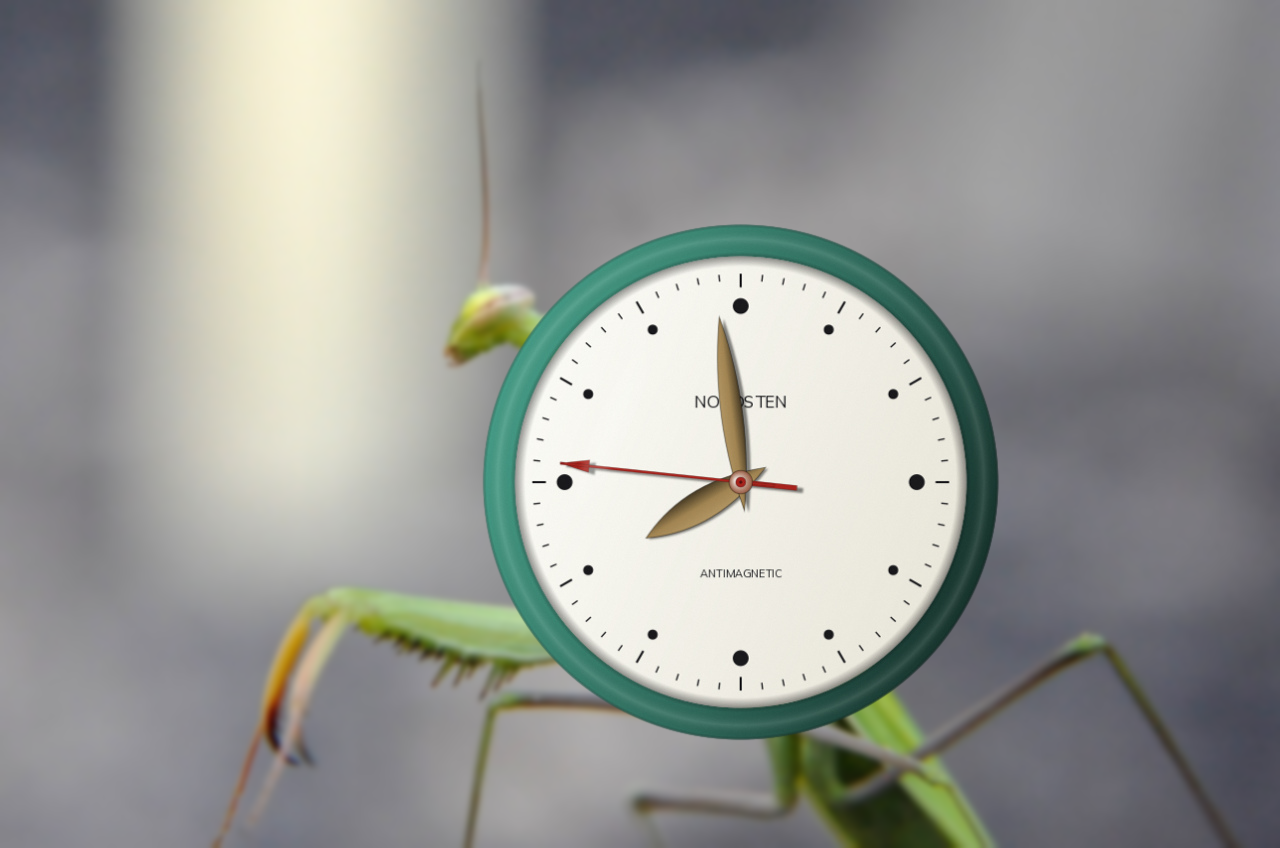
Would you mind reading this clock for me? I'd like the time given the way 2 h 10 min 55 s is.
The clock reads 7 h 58 min 46 s
